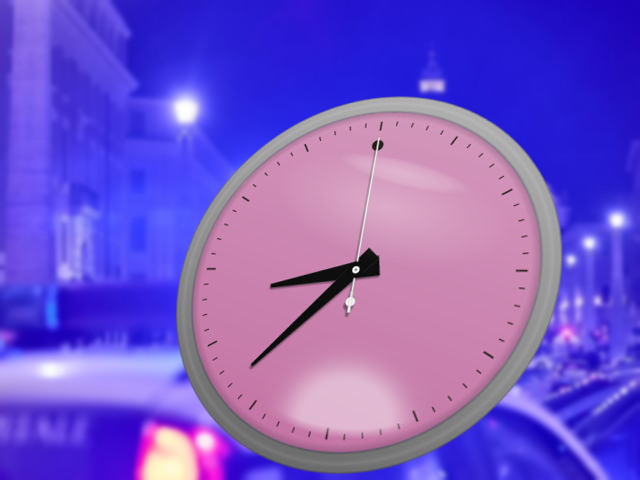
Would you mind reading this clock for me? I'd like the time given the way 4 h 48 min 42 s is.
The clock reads 8 h 37 min 00 s
